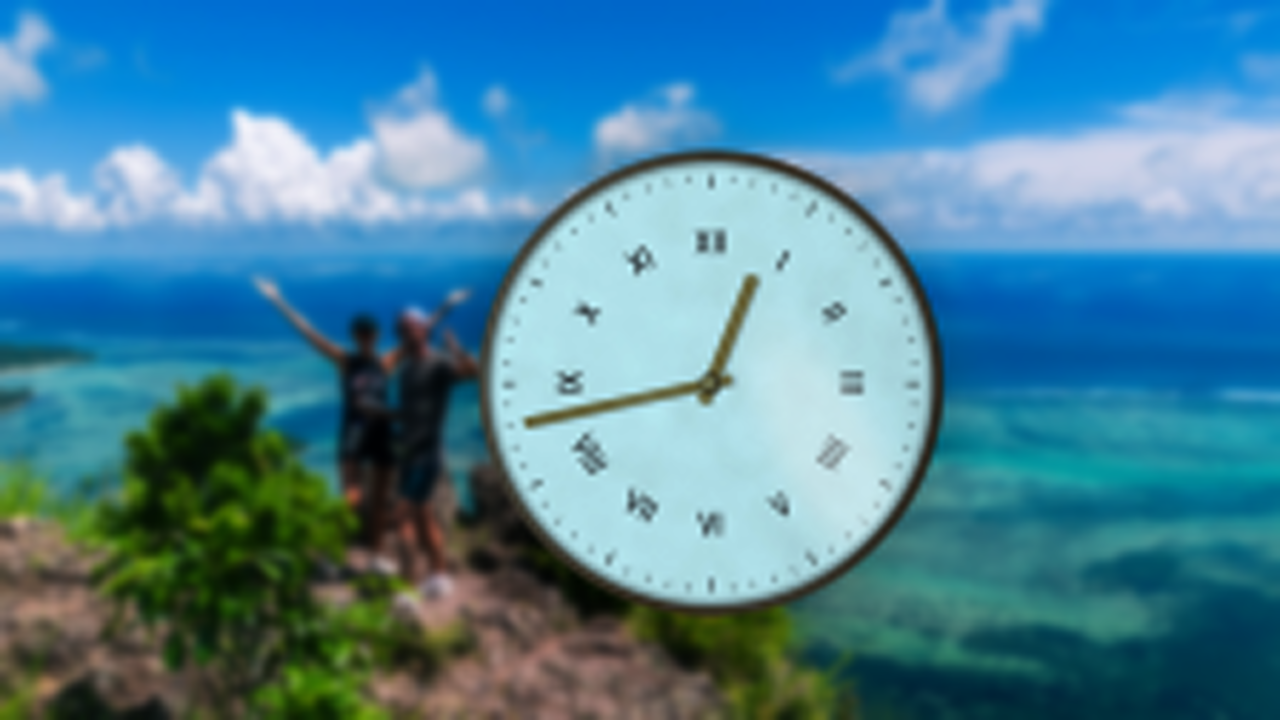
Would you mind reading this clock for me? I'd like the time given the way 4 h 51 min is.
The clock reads 12 h 43 min
